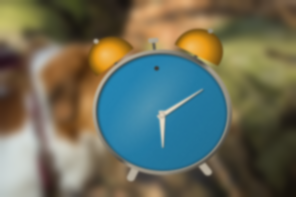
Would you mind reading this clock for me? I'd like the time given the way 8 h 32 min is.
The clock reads 6 h 10 min
